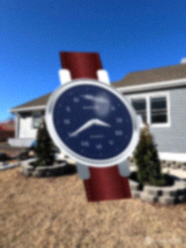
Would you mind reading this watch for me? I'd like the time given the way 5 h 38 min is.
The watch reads 3 h 40 min
